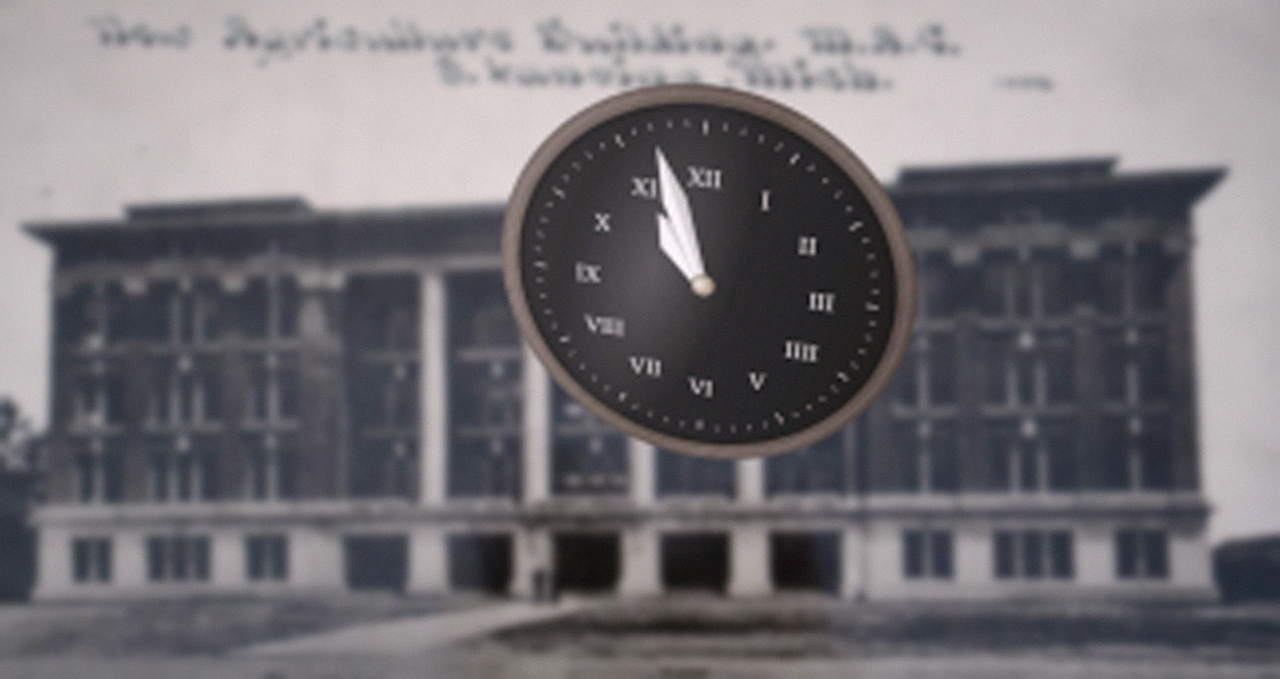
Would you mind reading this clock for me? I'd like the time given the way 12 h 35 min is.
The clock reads 10 h 57 min
